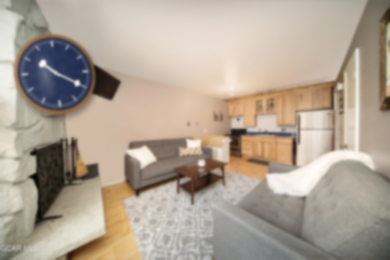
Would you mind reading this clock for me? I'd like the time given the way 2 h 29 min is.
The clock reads 10 h 20 min
